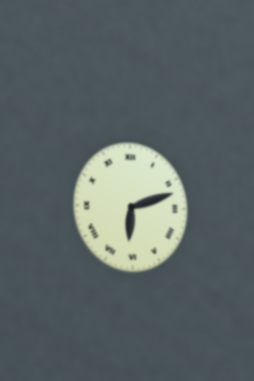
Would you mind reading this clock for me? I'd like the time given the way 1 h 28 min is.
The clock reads 6 h 12 min
